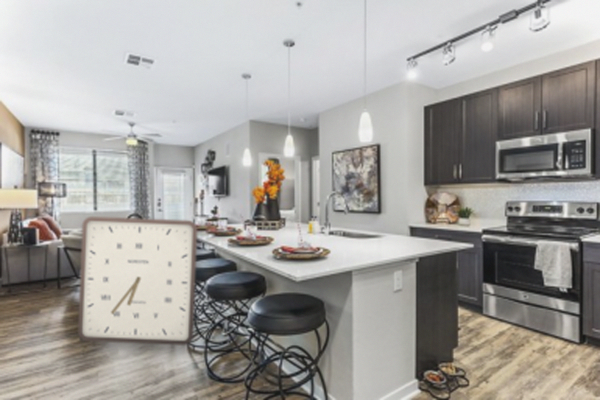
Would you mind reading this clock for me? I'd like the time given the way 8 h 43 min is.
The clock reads 6 h 36 min
